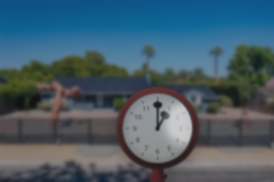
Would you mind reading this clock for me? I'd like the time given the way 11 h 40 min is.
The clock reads 1 h 00 min
